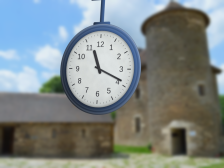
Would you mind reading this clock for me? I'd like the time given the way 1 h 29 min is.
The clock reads 11 h 19 min
